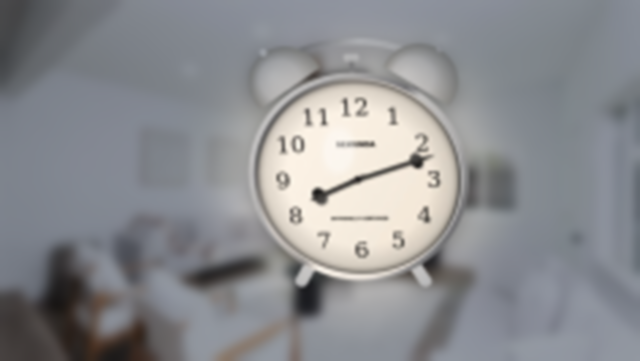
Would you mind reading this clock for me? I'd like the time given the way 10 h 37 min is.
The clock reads 8 h 12 min
